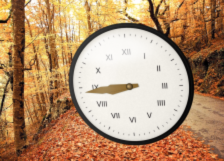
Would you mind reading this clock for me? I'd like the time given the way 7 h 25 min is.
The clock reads 8 h 44 min
